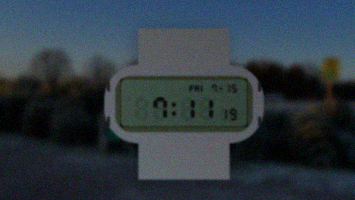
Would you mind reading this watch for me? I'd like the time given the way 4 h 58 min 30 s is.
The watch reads 7 h 11 min 19 s
